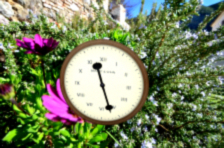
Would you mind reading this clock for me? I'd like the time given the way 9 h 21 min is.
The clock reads 11 h 27 min
